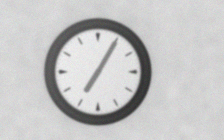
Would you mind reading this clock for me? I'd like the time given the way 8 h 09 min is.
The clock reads 7 h 05 min
